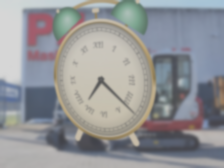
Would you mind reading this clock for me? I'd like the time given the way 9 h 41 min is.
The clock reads 7 h 22 min
